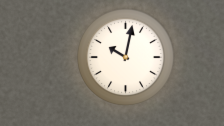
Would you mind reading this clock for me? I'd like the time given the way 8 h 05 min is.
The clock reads 10 h 02 min
